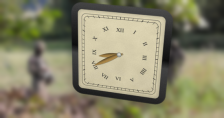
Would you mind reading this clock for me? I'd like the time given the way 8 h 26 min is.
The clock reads 8 h 40 min
